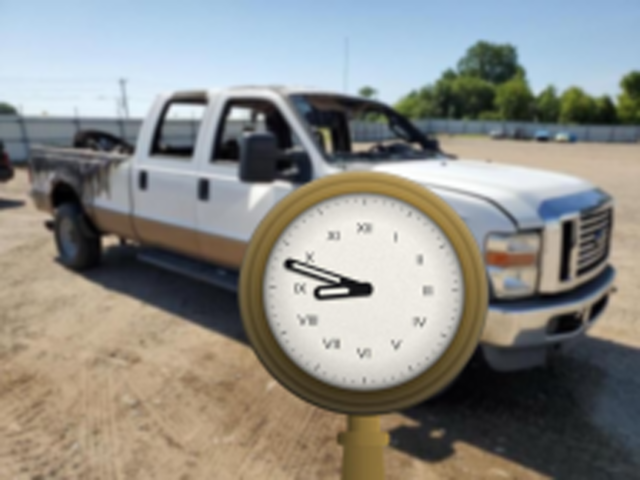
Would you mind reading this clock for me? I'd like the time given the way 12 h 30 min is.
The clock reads 8 h 48 min
